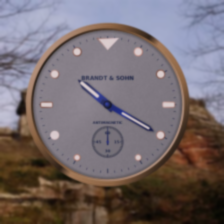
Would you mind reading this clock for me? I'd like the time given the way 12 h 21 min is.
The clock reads 10 h 20 min
